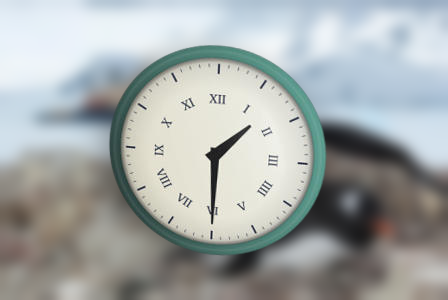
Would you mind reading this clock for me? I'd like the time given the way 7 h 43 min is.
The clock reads 1 h 30 min
